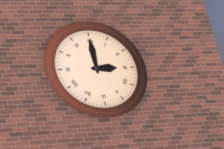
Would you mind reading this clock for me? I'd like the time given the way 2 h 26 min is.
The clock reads 3 h 00 min
